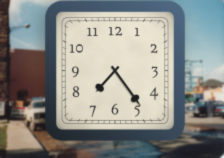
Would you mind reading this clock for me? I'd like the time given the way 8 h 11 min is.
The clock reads 7 h 24 min
